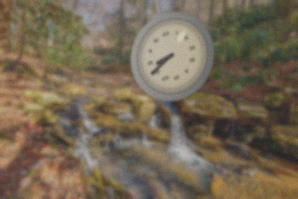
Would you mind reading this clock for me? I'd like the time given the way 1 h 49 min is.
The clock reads 8 h 41 min
